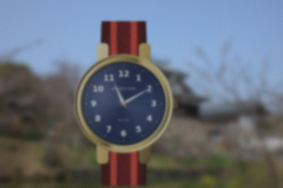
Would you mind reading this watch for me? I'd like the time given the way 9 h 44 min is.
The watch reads 11 h 10 min
